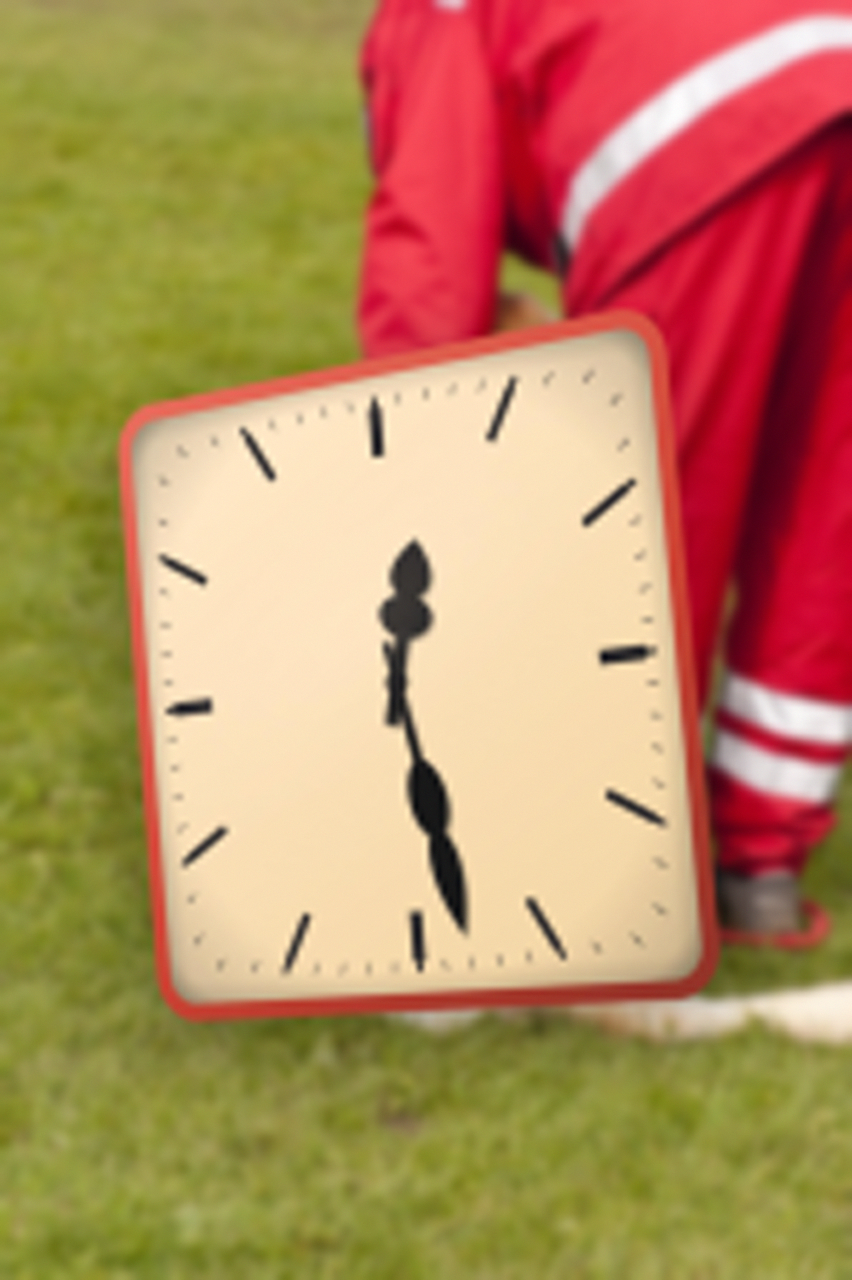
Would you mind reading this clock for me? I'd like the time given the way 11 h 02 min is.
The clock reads 12 h 28 min
